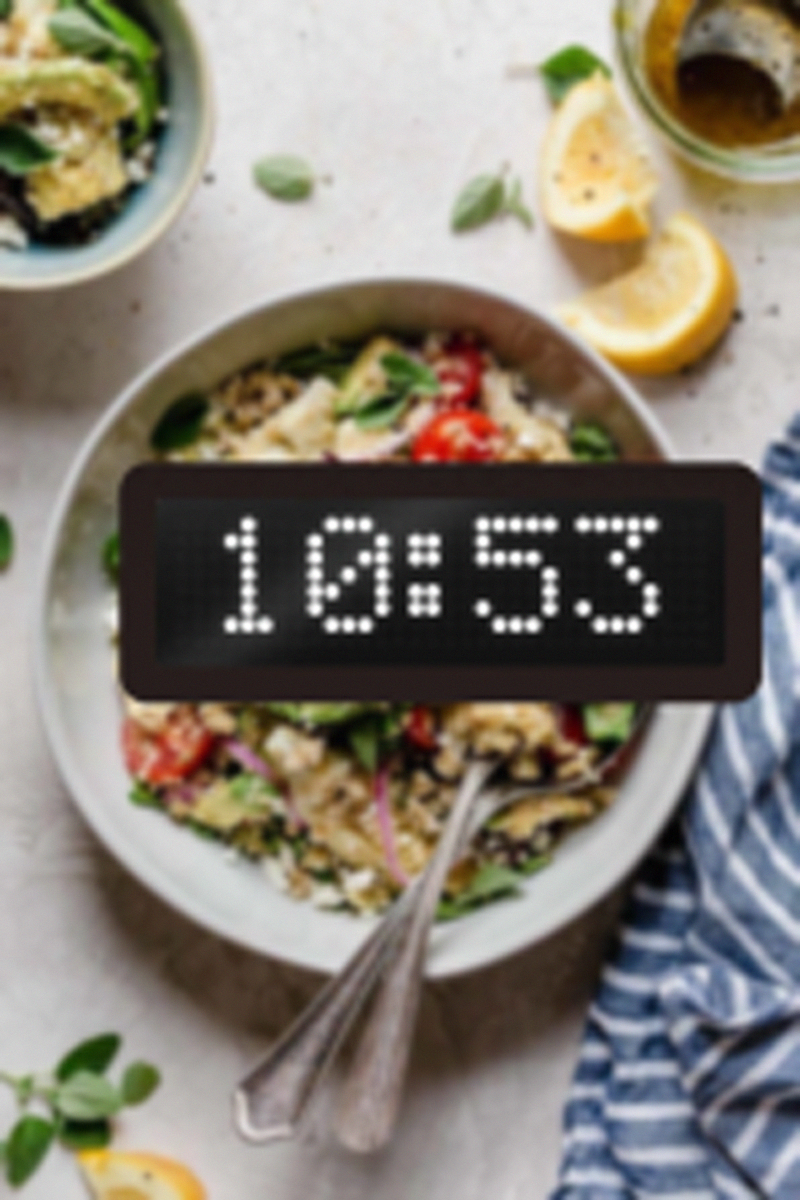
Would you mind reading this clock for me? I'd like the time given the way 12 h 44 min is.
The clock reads 10 h 53 min
